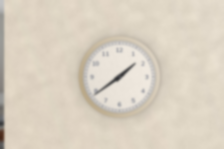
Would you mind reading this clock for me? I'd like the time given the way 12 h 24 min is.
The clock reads 1 h 39 min
